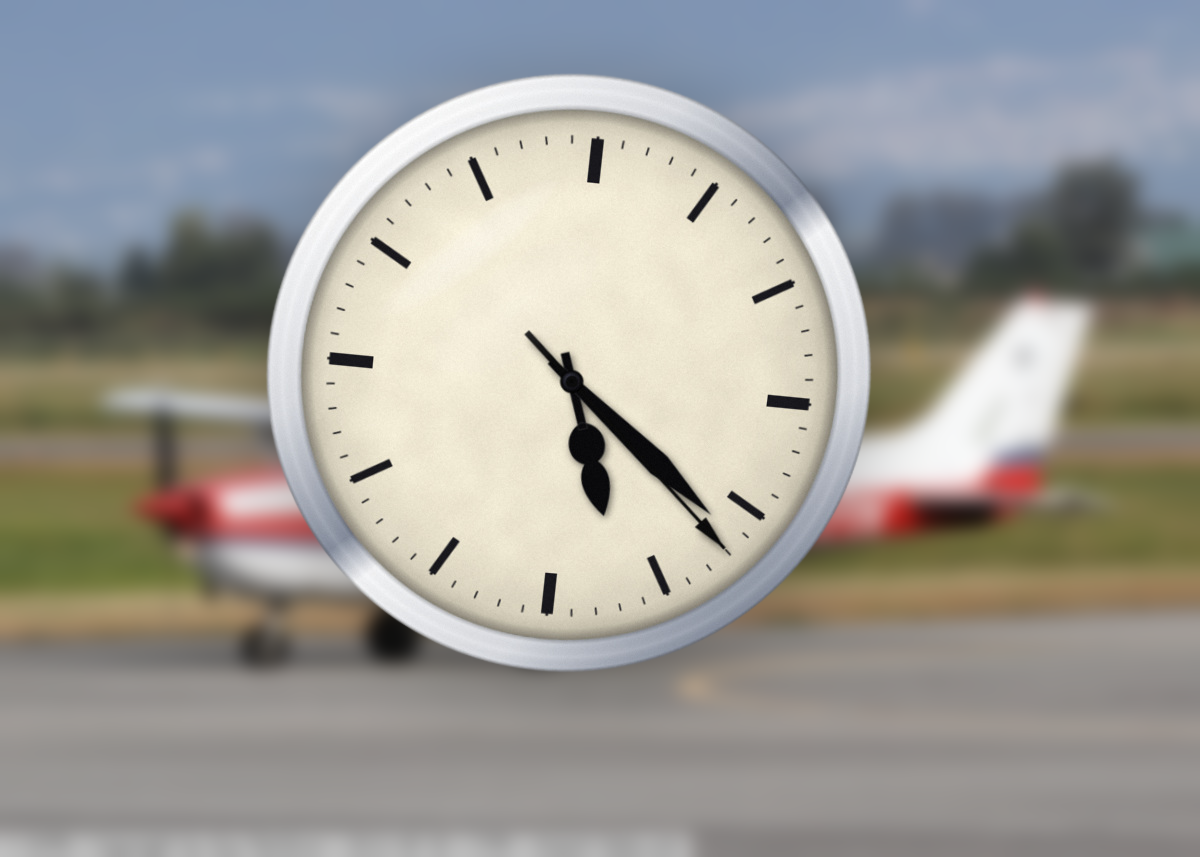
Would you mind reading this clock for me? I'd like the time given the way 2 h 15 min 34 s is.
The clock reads 5 h 21 min 22 s
